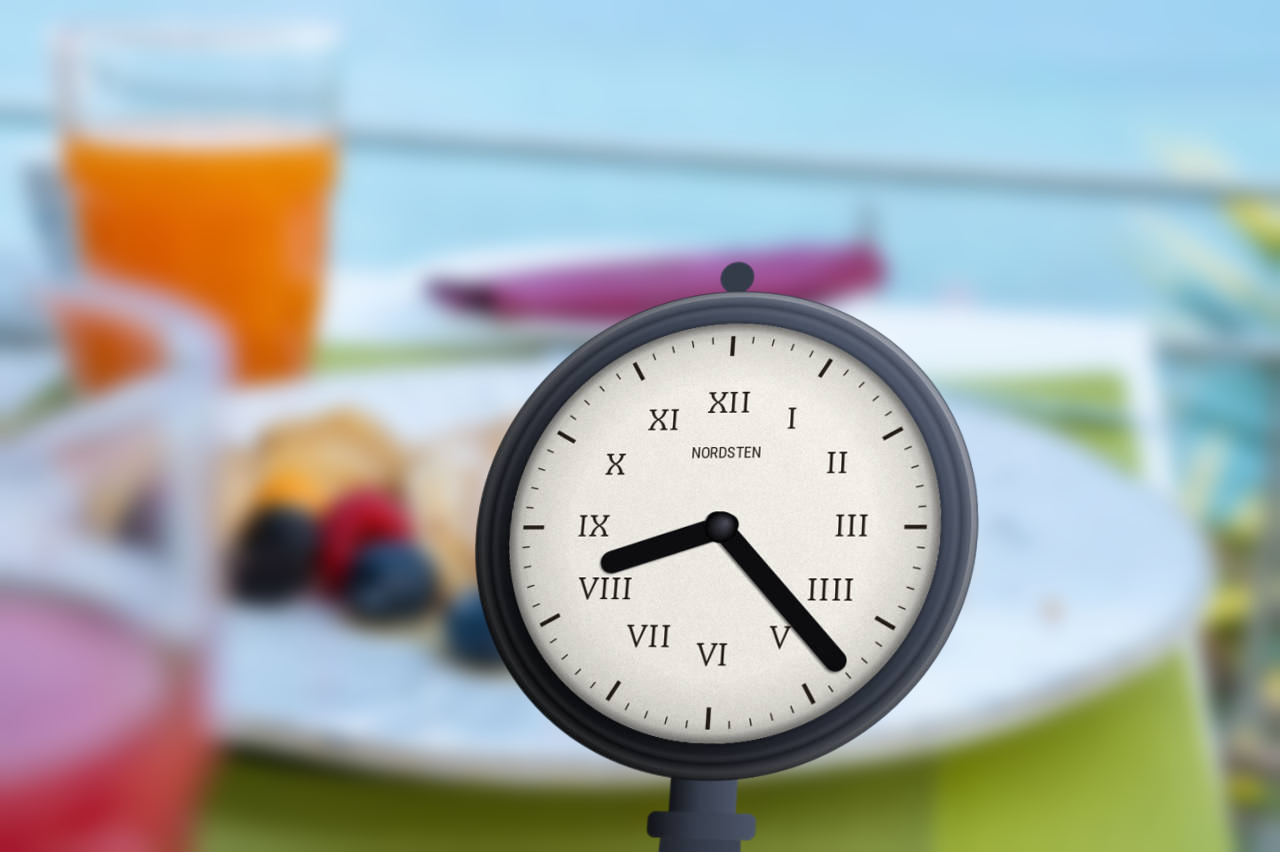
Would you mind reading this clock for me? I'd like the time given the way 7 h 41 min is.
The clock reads 8 h 23 min
